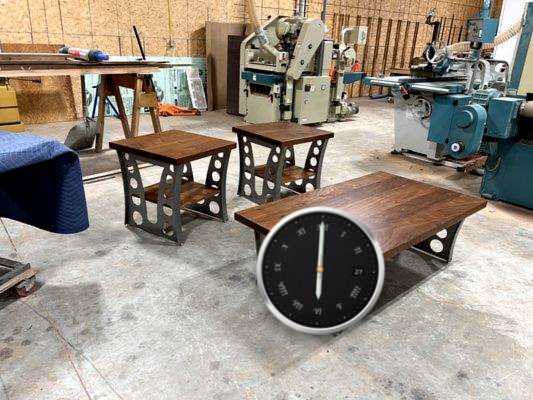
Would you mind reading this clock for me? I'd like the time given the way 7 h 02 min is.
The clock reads 6 h 00 min
